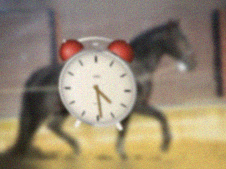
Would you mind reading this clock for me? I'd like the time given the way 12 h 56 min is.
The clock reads 4 h 29 min
